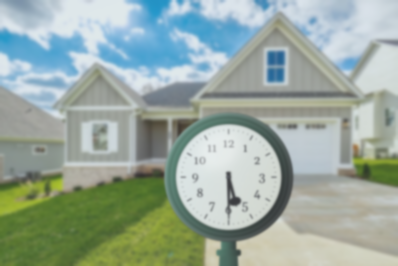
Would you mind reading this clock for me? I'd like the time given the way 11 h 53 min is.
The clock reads 5 h 30 min
